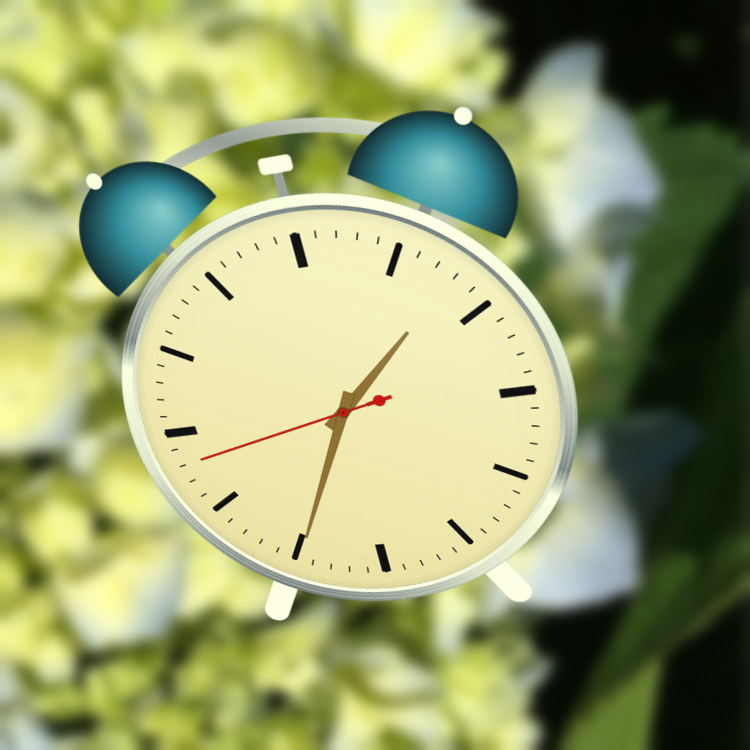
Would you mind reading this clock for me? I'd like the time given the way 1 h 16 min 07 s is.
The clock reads 1 h 34 min 43 s
